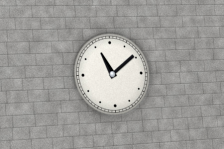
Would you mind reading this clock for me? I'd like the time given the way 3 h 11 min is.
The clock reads 11 h 09 min
